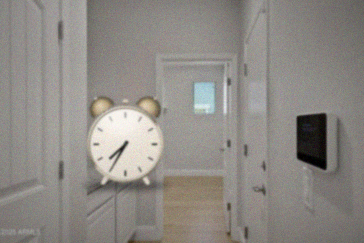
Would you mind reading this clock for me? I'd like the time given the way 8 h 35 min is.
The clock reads 7 h 35 min
